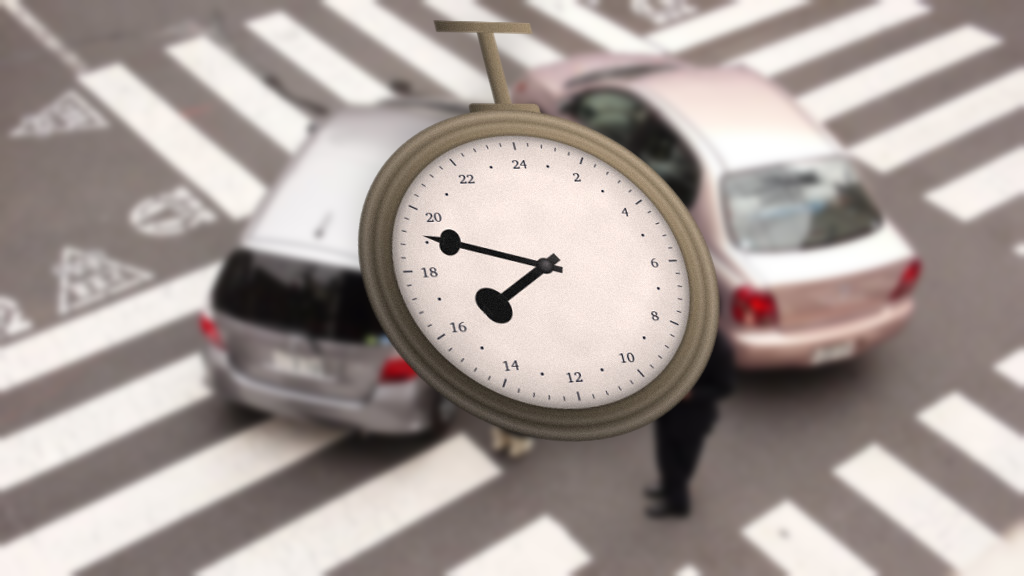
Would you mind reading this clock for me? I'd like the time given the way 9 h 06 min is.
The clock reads 15 h 48 min
